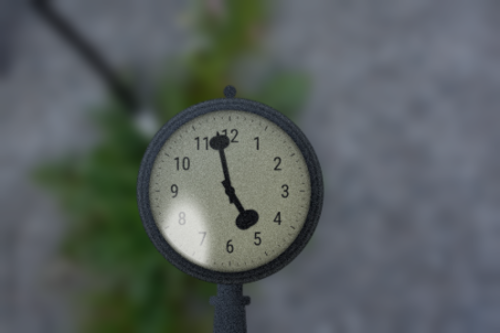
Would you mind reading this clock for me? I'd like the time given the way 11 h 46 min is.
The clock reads 4 h 58 min
